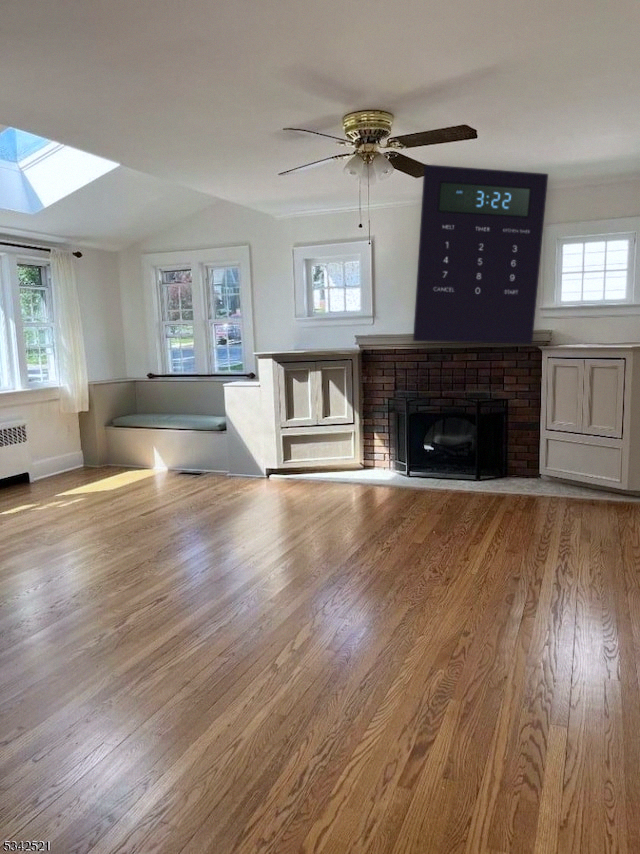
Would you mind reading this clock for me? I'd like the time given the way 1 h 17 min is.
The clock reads 3 h 22 min
